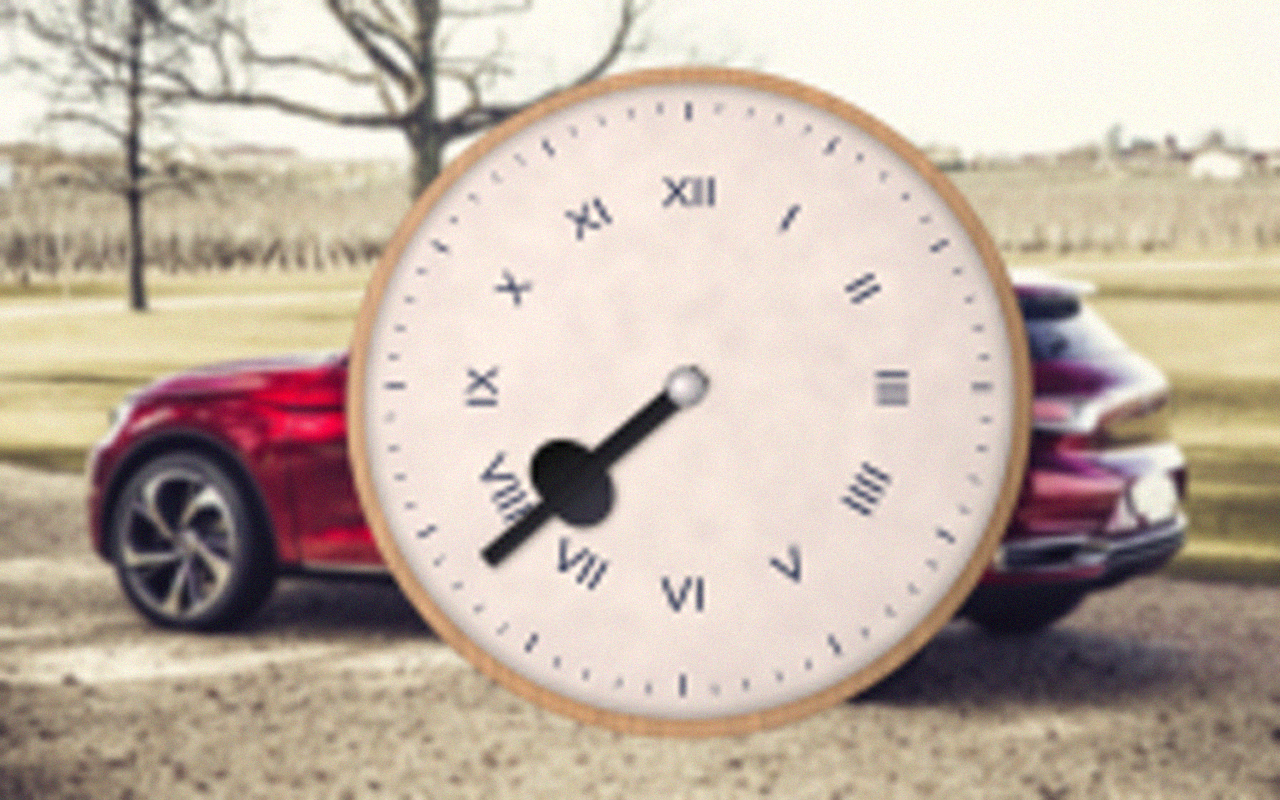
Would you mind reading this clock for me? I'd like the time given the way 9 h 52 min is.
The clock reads 7 h 38 min
